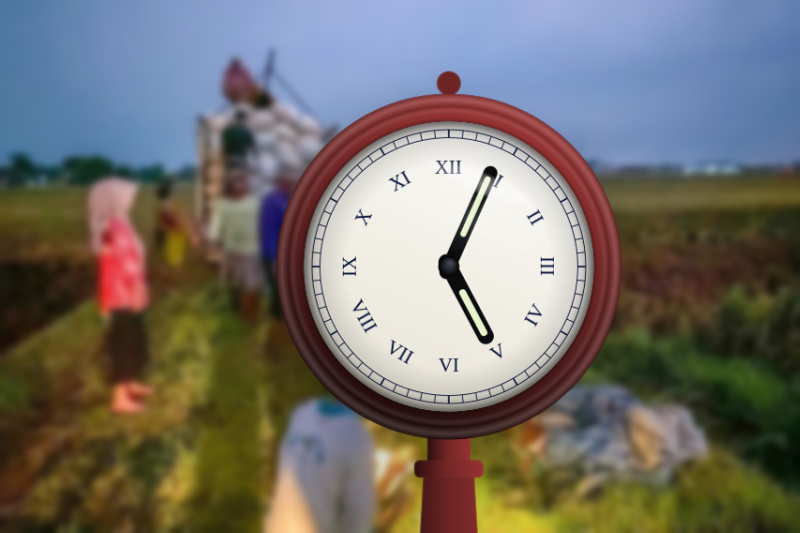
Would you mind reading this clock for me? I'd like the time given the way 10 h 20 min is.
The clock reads 5 h 04 min
